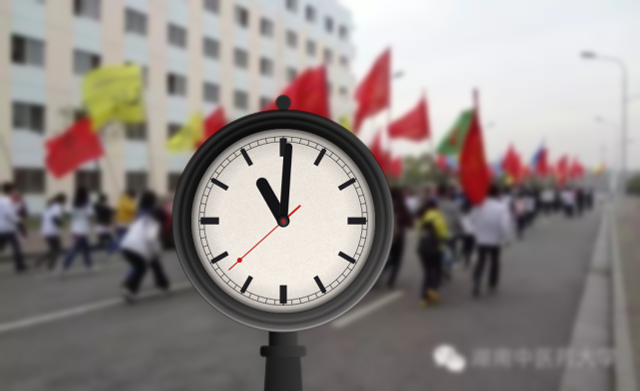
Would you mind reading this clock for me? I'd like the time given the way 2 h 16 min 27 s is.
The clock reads 11 h 00 min 38 s
